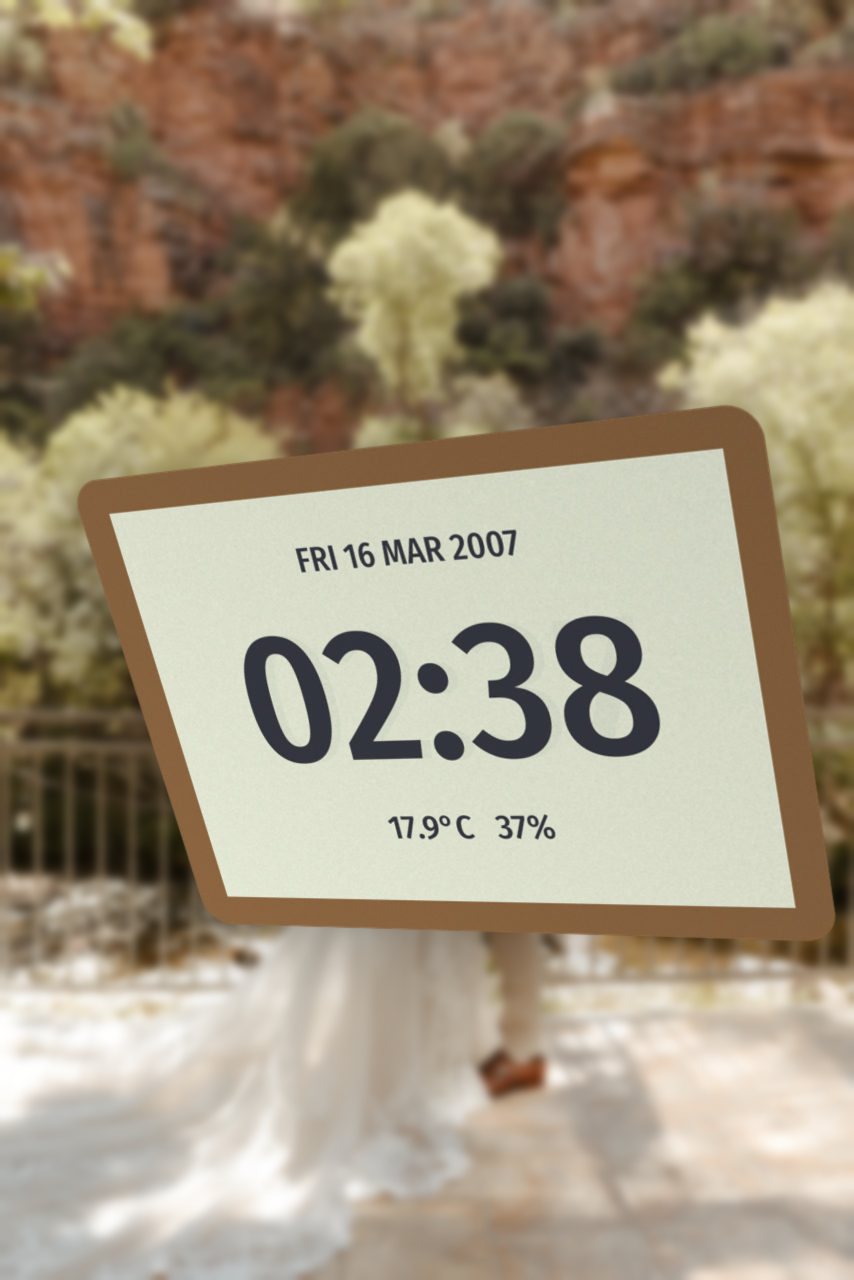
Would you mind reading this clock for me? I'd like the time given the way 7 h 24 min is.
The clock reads 2 h 38 min
